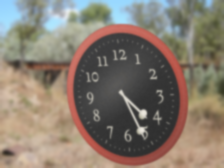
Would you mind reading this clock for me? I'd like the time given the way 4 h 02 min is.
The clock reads 4 h 26 min
